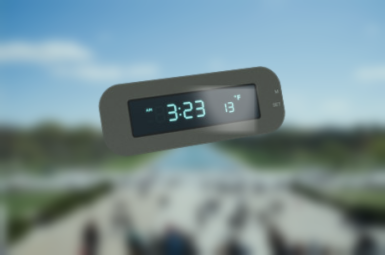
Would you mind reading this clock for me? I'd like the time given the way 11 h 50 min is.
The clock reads 3 h 23 min
